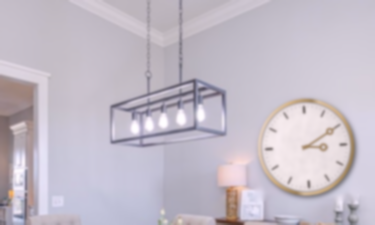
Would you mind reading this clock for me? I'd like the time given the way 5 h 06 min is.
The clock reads 3 h 10 min
